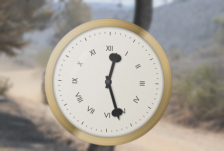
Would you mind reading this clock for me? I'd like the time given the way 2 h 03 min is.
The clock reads 12 h 27 min
